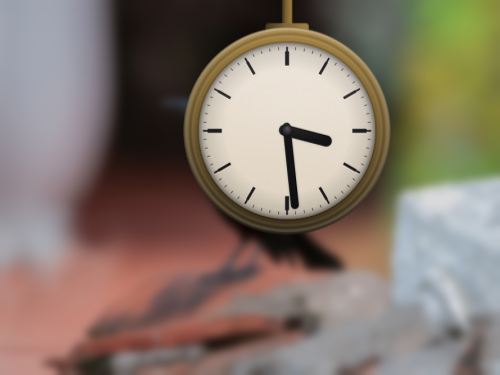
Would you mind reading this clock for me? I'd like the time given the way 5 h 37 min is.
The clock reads 3 h 29 min
